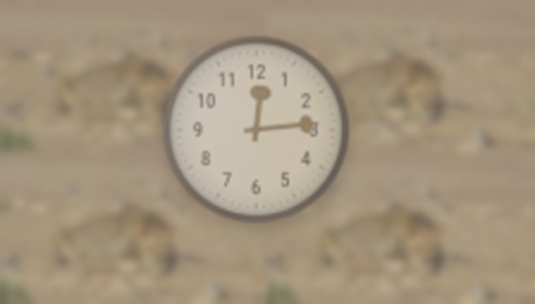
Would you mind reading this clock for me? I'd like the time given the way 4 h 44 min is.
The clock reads 12 h 14 min
